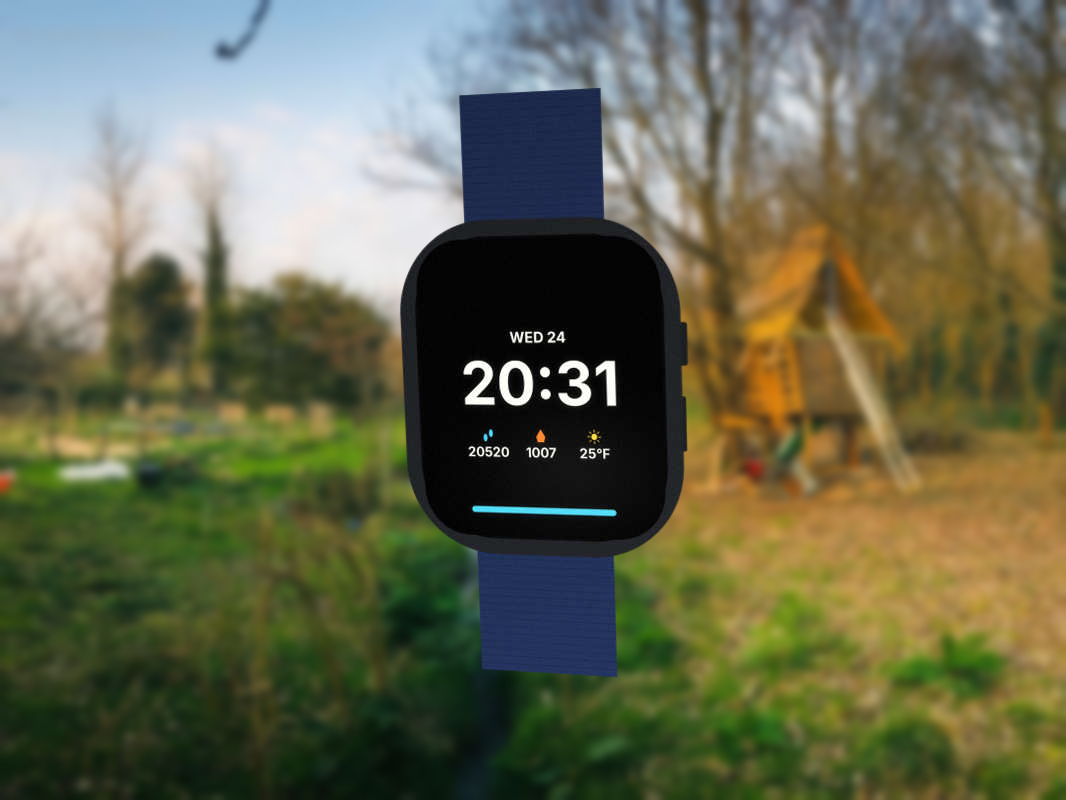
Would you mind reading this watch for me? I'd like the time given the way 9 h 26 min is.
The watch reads 20 h 31 min
